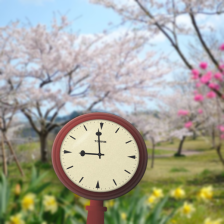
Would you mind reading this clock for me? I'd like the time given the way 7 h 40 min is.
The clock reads 8 h 59 min
